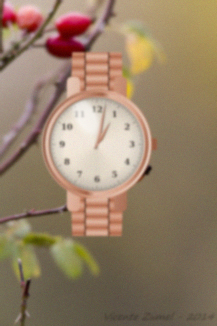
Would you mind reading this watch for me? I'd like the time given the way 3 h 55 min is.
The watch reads 1 h 02 min
